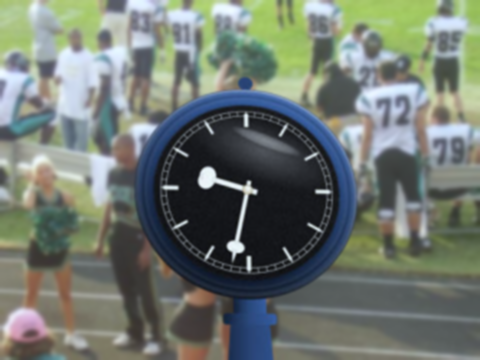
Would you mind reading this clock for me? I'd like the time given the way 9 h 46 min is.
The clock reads 9 h 32 min
